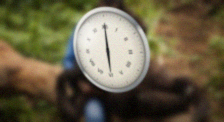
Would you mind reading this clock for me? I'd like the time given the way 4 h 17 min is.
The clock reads 6 h 00 min
